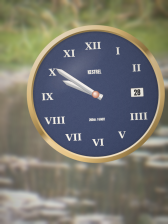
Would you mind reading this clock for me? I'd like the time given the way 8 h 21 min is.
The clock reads 9 h 51 min
